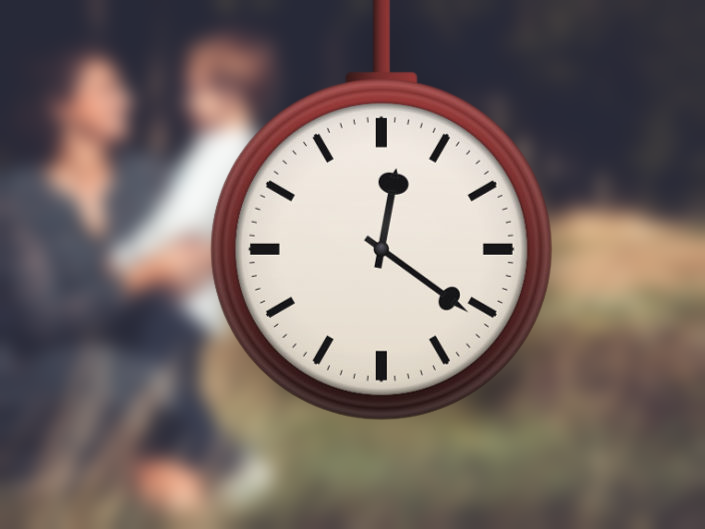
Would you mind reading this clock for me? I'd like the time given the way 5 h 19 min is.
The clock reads 12 h 21 min
